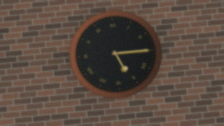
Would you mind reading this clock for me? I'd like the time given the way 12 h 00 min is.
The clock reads 5 h 15 min
